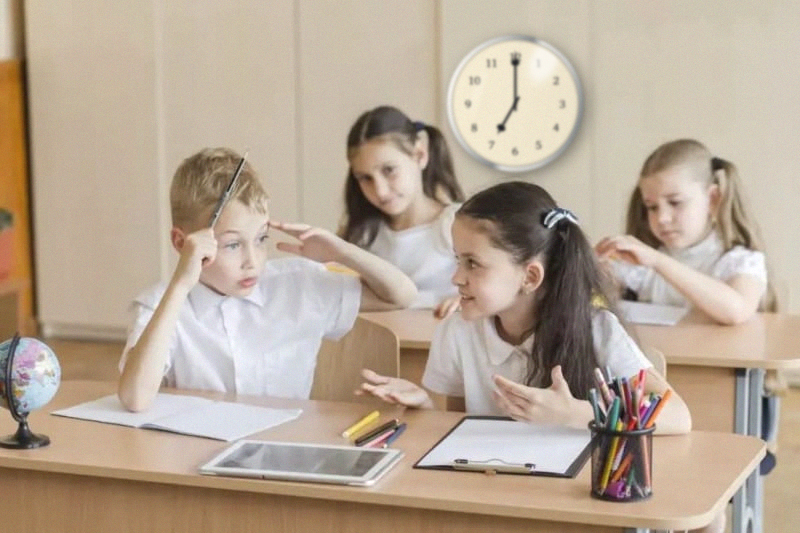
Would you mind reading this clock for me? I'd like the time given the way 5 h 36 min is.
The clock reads 7 h 00 min
